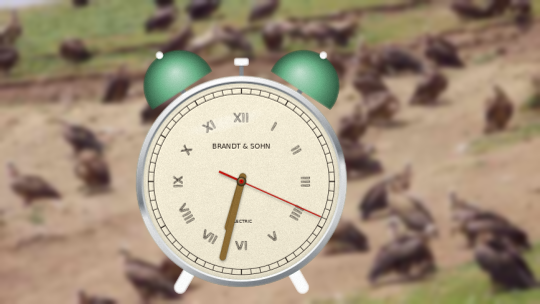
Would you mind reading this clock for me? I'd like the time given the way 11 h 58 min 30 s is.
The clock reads 6 h 32 min 19 s
